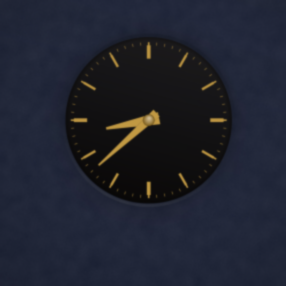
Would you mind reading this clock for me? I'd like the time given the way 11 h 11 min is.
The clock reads 8 h 38 min
